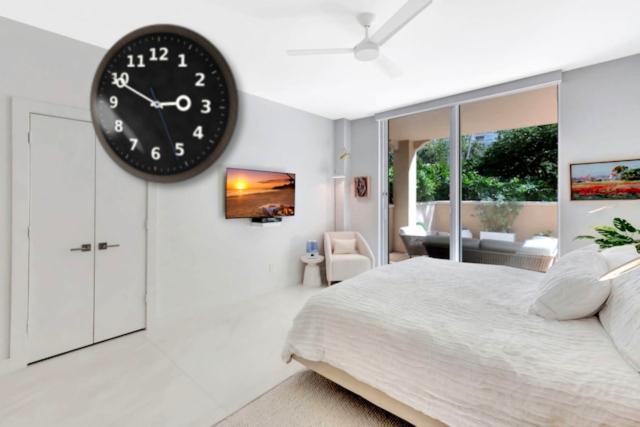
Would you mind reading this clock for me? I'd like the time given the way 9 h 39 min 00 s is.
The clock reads 2 h 49 min 26 s
